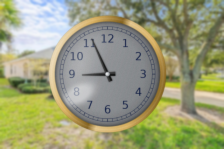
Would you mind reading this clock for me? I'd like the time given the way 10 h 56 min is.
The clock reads 8 h 56 min
